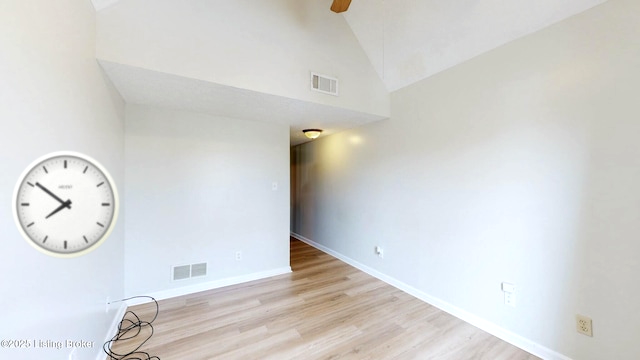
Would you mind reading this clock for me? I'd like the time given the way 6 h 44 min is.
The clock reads 7 h 51 min
